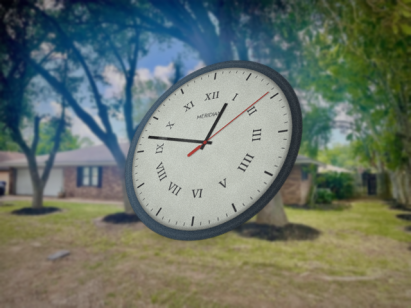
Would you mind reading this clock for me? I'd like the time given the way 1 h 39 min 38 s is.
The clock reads 12 h 47 min 09 s
